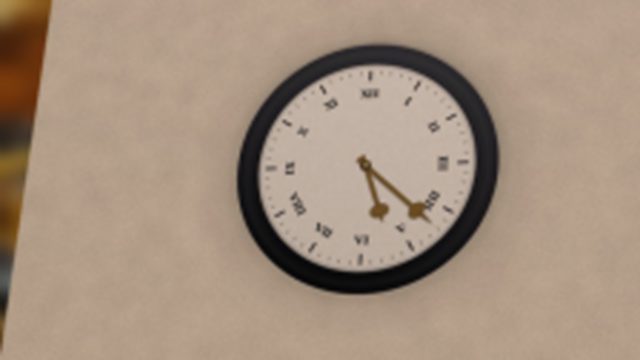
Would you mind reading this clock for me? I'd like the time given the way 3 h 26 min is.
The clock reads 5 h 22 min
